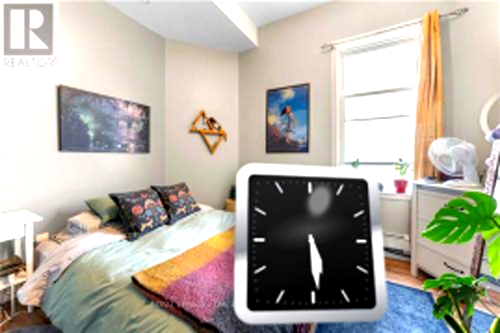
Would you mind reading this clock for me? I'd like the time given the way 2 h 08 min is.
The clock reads 5 h 29 min
